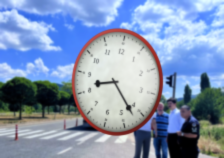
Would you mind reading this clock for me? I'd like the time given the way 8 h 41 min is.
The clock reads 8 h 22 min
